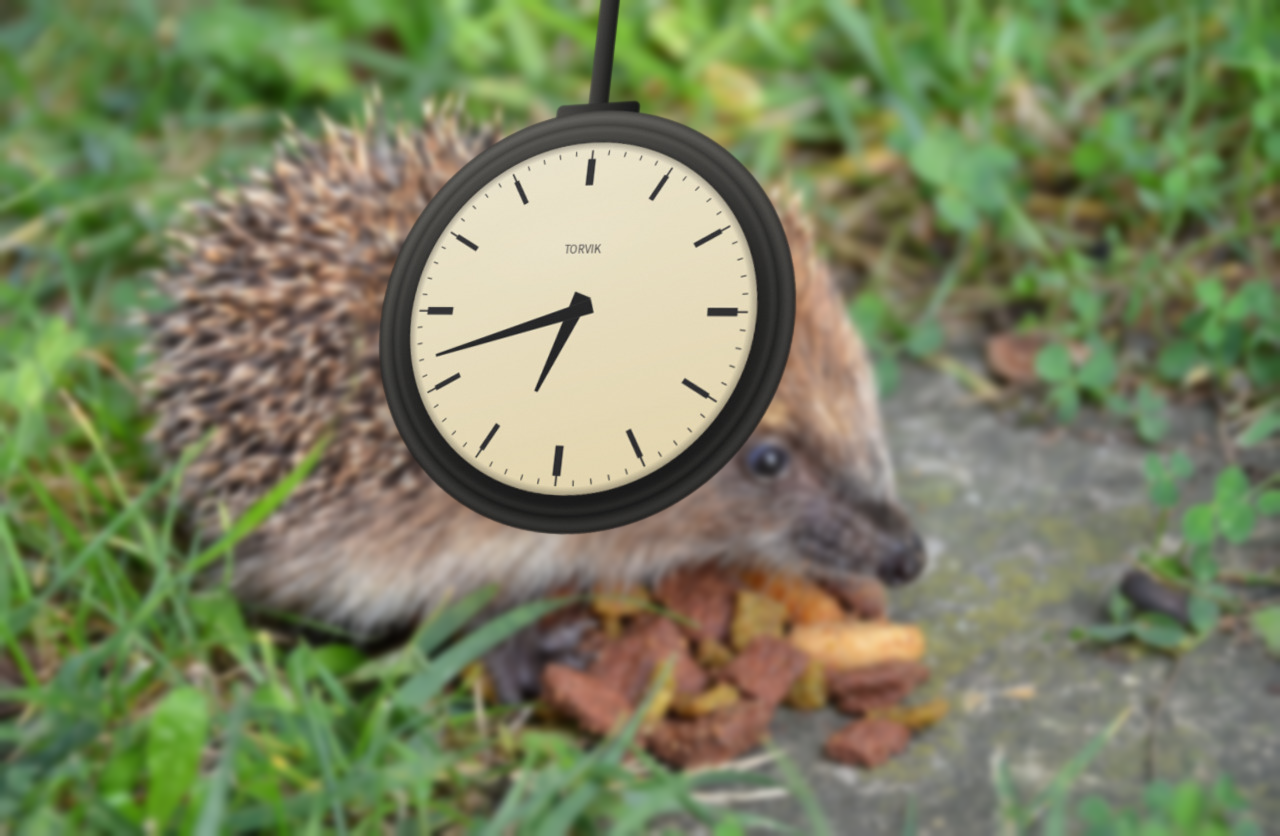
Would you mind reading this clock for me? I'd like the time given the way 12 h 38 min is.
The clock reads 6 h 42 min
